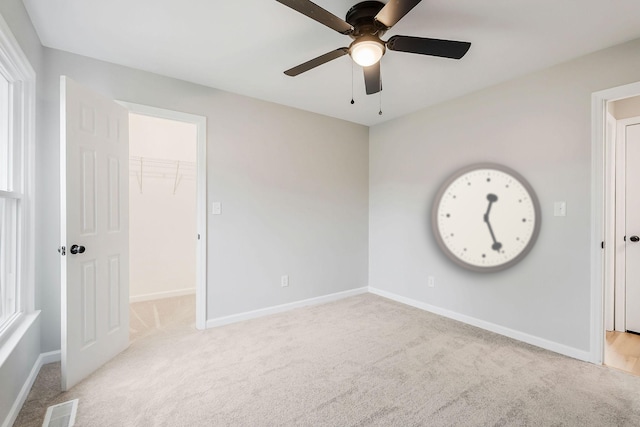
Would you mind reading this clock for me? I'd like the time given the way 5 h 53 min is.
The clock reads 12 h 26 min
